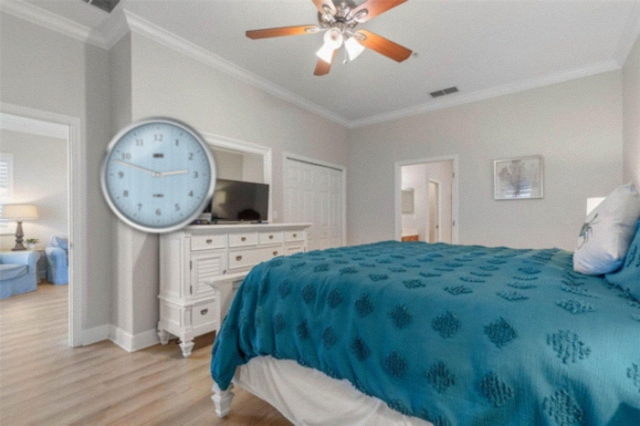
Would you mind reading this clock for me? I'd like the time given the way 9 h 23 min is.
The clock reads 2 h 48 min
